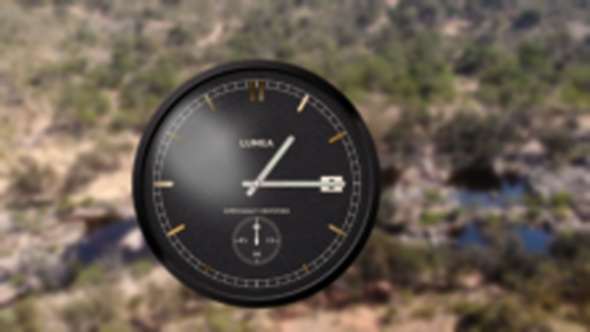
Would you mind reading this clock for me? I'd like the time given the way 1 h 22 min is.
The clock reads 1 h 15 min
